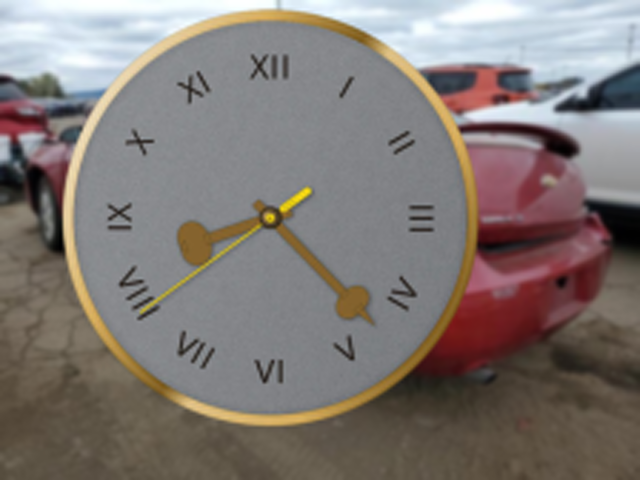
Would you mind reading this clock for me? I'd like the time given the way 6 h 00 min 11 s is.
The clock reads 8 h 22 min 39 s
